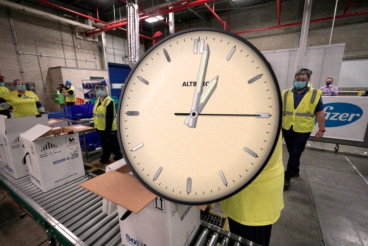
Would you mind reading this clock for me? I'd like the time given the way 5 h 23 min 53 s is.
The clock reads 1 h 01 min 15 s
